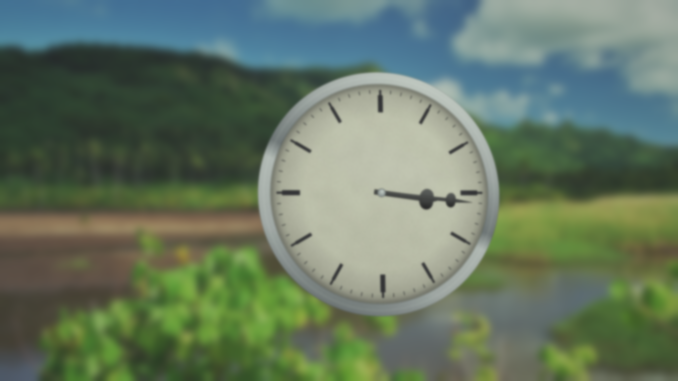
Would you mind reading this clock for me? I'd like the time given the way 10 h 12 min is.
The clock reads 3 h 16 min
